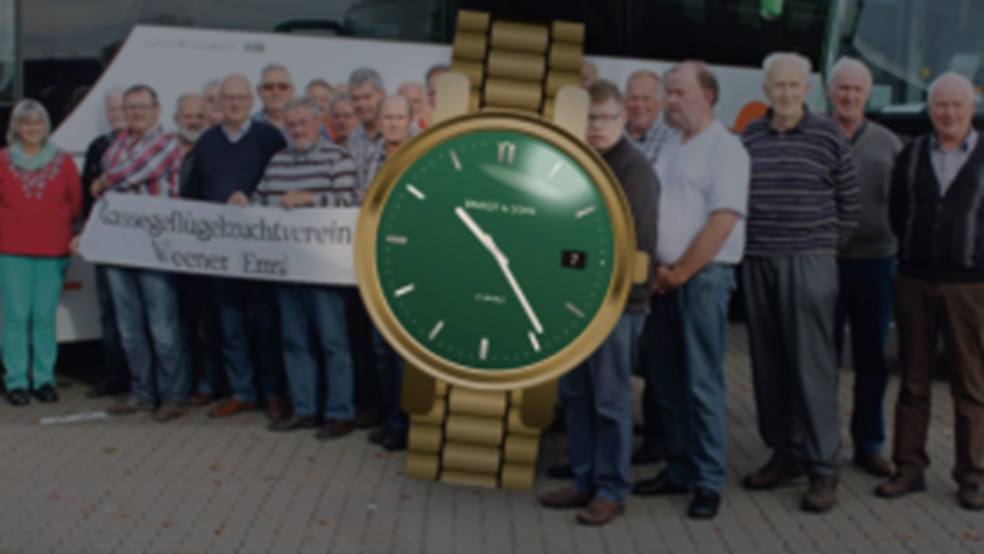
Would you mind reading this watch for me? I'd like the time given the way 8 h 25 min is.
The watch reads 10 h 24 min
